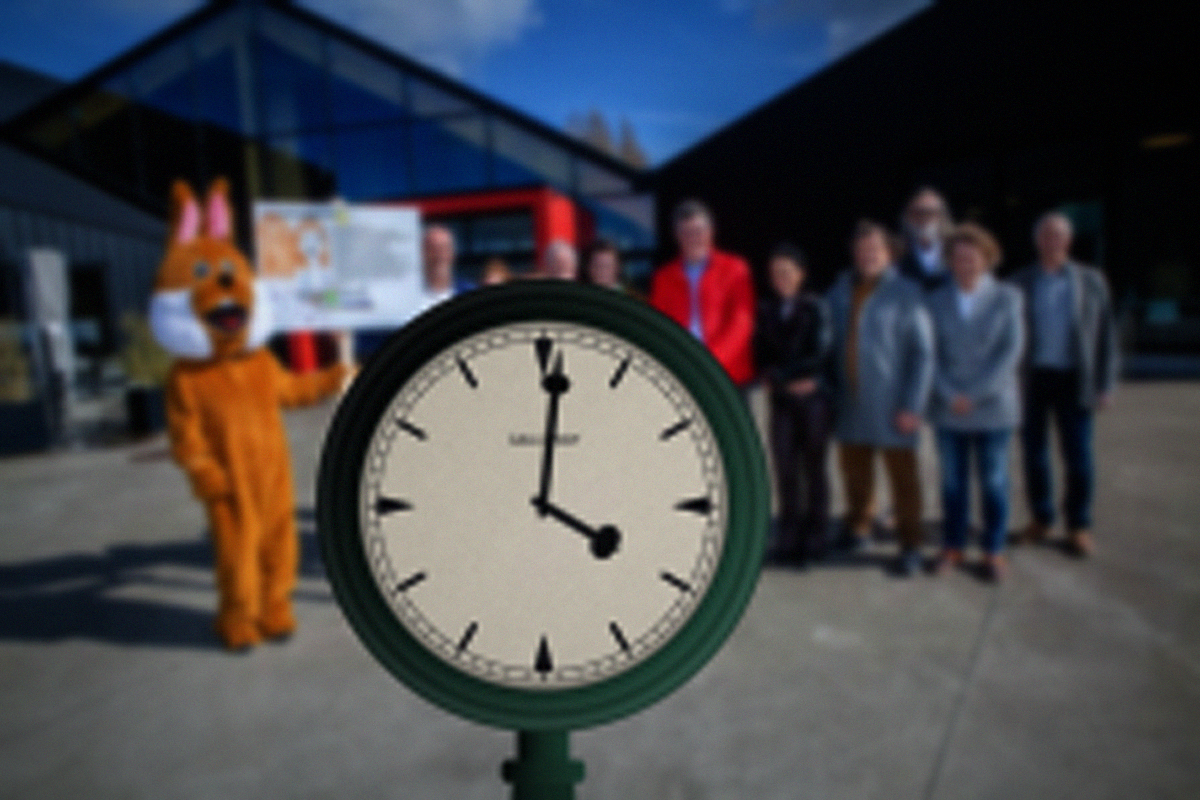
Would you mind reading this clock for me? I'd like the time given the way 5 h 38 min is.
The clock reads 4 h 01 min
